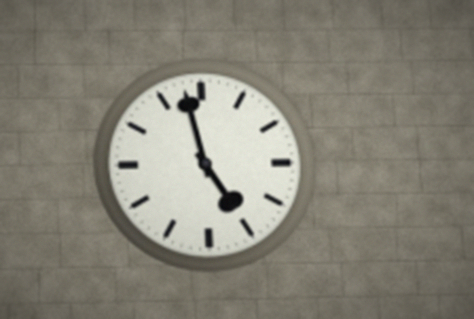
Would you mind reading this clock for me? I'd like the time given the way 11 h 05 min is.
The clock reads 4 h 58 min
